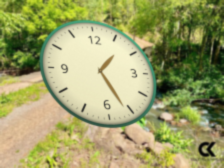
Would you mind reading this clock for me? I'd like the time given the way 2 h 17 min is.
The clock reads 1 h 26 min
